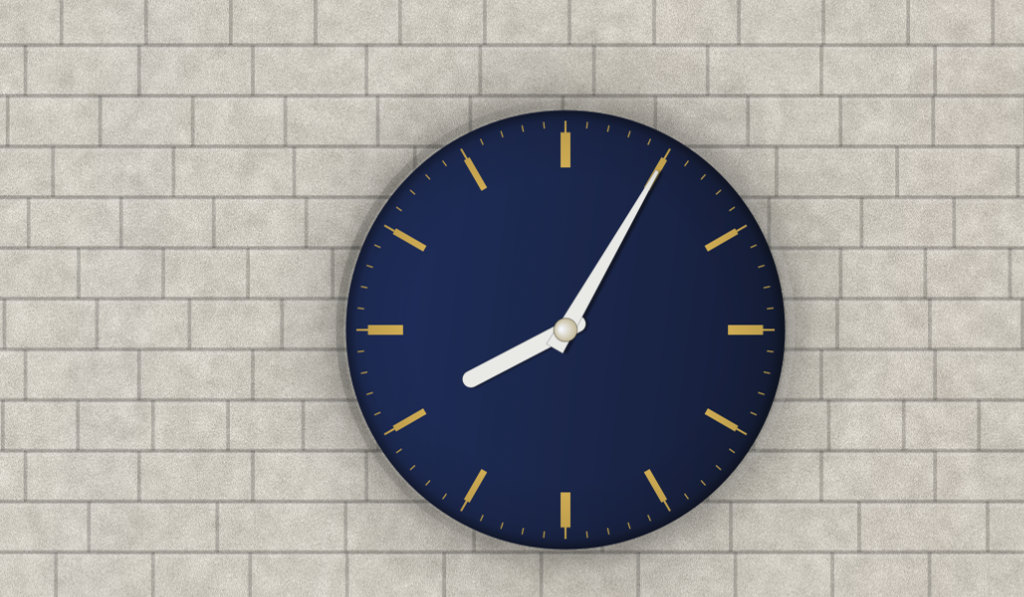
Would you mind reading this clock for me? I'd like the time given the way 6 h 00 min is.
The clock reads 8 h 05 min
